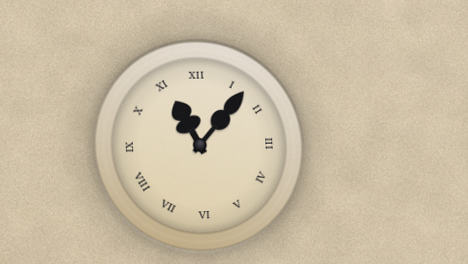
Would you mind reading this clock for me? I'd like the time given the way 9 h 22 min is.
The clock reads 11 h 07 min
